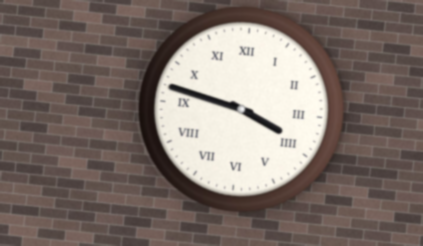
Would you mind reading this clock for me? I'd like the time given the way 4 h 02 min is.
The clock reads 3 h 47 min
